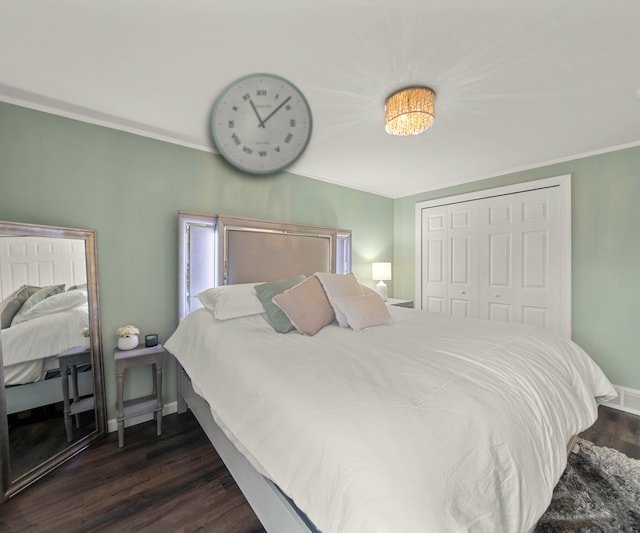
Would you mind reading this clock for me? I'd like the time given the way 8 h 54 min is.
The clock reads 11 h 08 min
